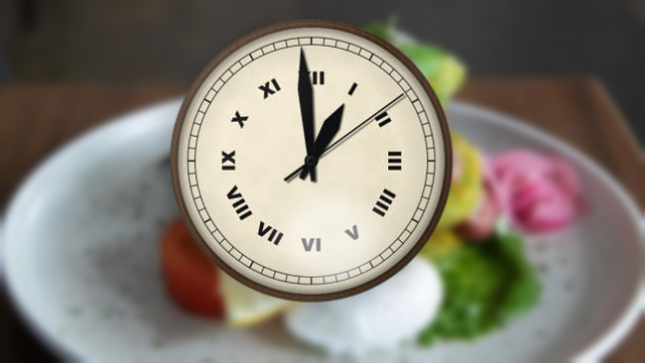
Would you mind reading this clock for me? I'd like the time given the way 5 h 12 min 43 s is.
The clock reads 12 h 59 min 09 s
